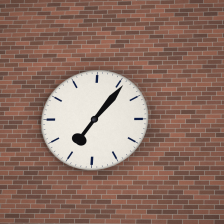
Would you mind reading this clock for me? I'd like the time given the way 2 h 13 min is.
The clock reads 7 h 06 min
